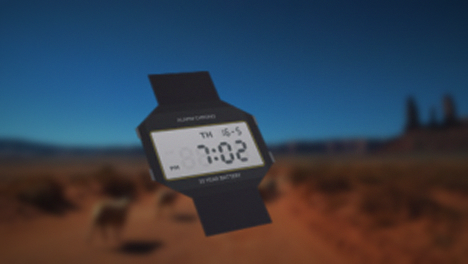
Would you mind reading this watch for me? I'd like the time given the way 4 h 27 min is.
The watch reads 7 h 02 min
